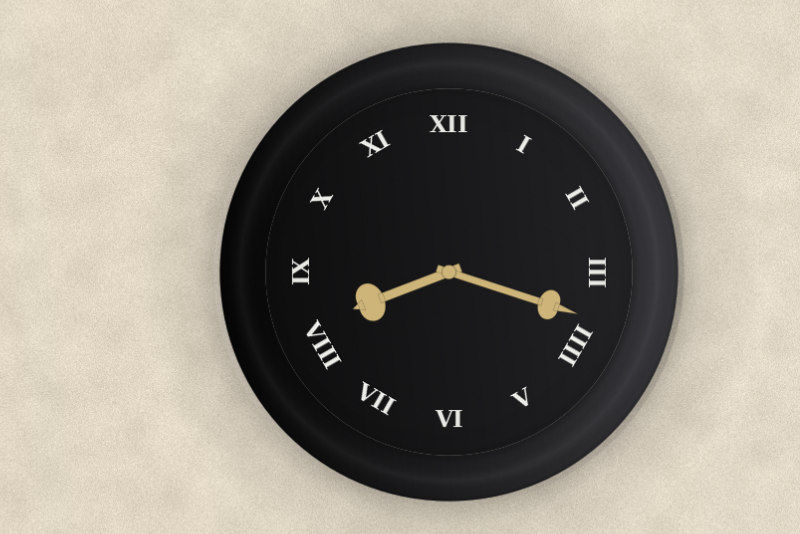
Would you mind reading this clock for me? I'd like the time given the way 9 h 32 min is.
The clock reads 8 h 18 min
